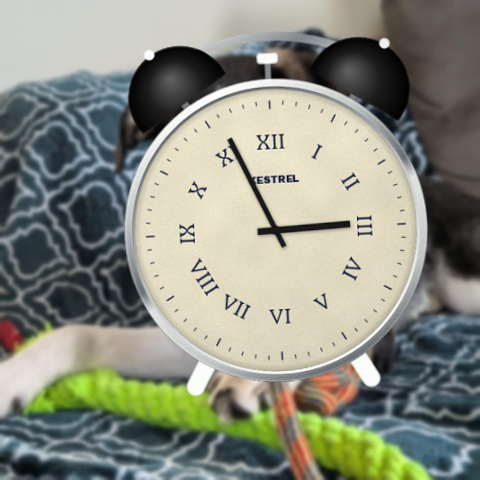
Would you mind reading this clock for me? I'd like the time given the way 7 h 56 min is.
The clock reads 2 h 56 min
